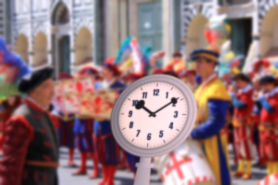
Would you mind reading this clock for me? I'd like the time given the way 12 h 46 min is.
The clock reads 10 h 09 min
